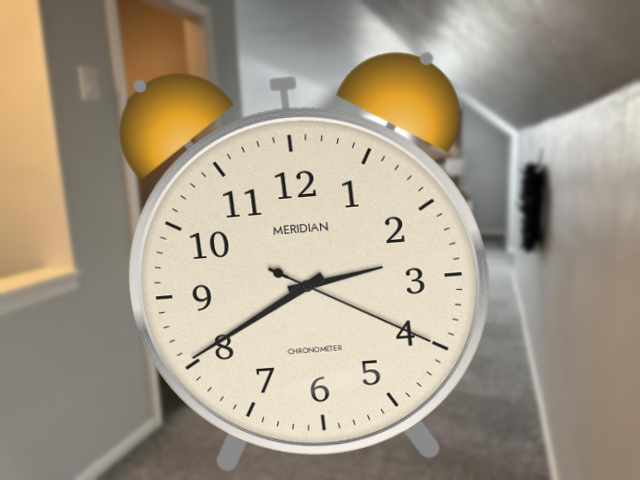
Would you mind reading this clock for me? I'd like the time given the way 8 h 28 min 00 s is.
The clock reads 2 h 40 min 20 s
